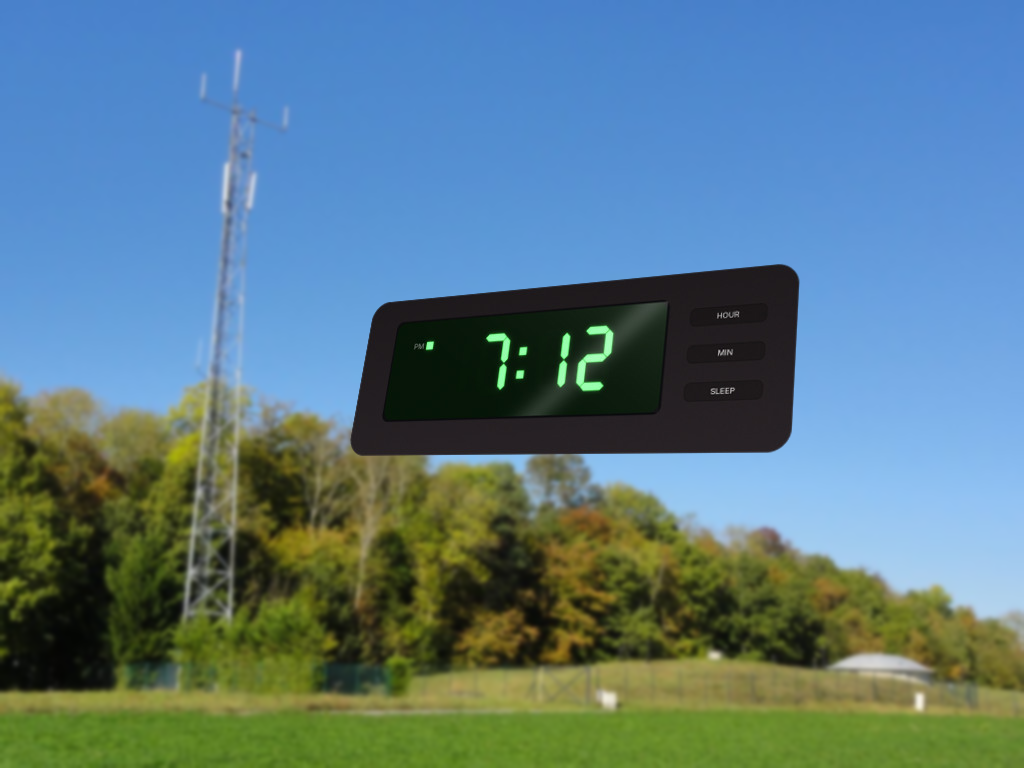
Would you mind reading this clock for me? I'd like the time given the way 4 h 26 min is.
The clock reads 7 h 12 min
